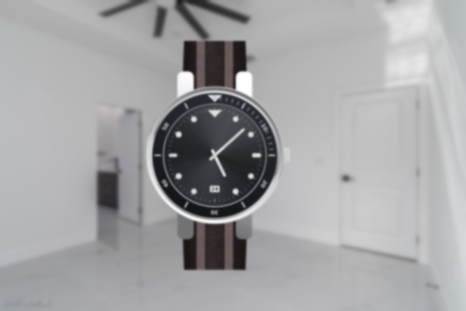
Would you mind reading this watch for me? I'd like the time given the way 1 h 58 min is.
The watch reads 5 h 08 min
